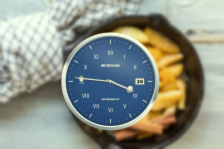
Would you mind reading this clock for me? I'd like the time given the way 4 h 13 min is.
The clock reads 3 h 46 min
